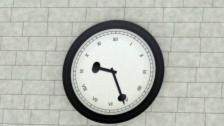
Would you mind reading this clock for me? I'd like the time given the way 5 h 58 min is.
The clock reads 9 h 26 min
